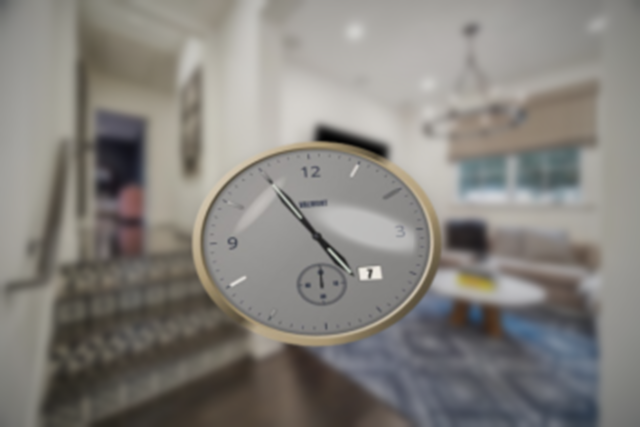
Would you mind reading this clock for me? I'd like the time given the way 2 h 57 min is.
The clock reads 4 h 55 min
